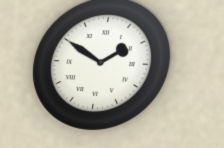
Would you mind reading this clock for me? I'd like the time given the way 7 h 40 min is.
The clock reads 1 h 50 min
